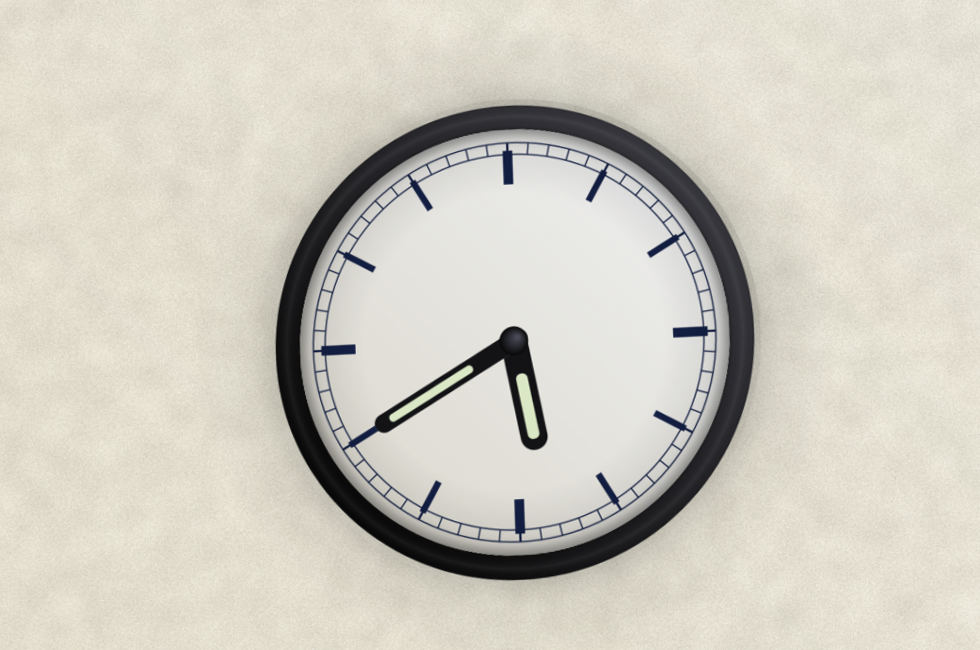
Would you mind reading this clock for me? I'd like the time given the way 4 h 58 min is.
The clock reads 5 h 40 min
